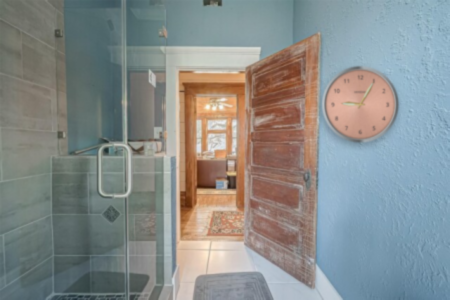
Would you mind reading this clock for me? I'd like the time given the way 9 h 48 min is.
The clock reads 9 h 05 min
